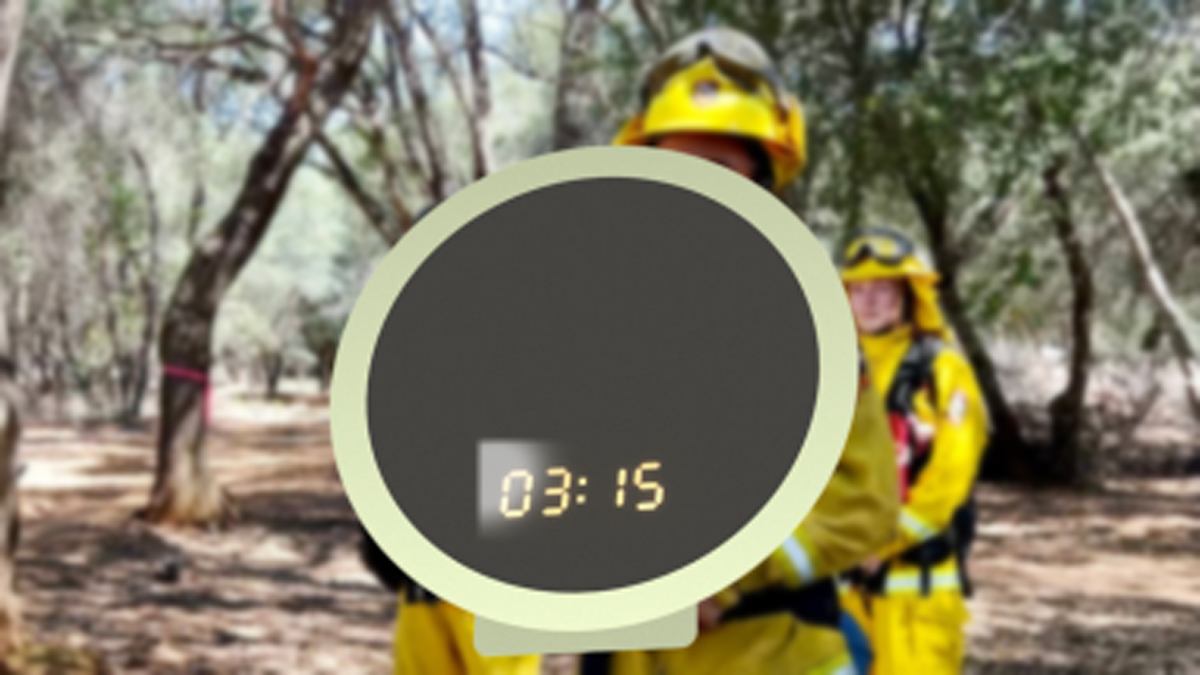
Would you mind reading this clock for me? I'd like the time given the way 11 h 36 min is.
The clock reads 3 h 15 min
